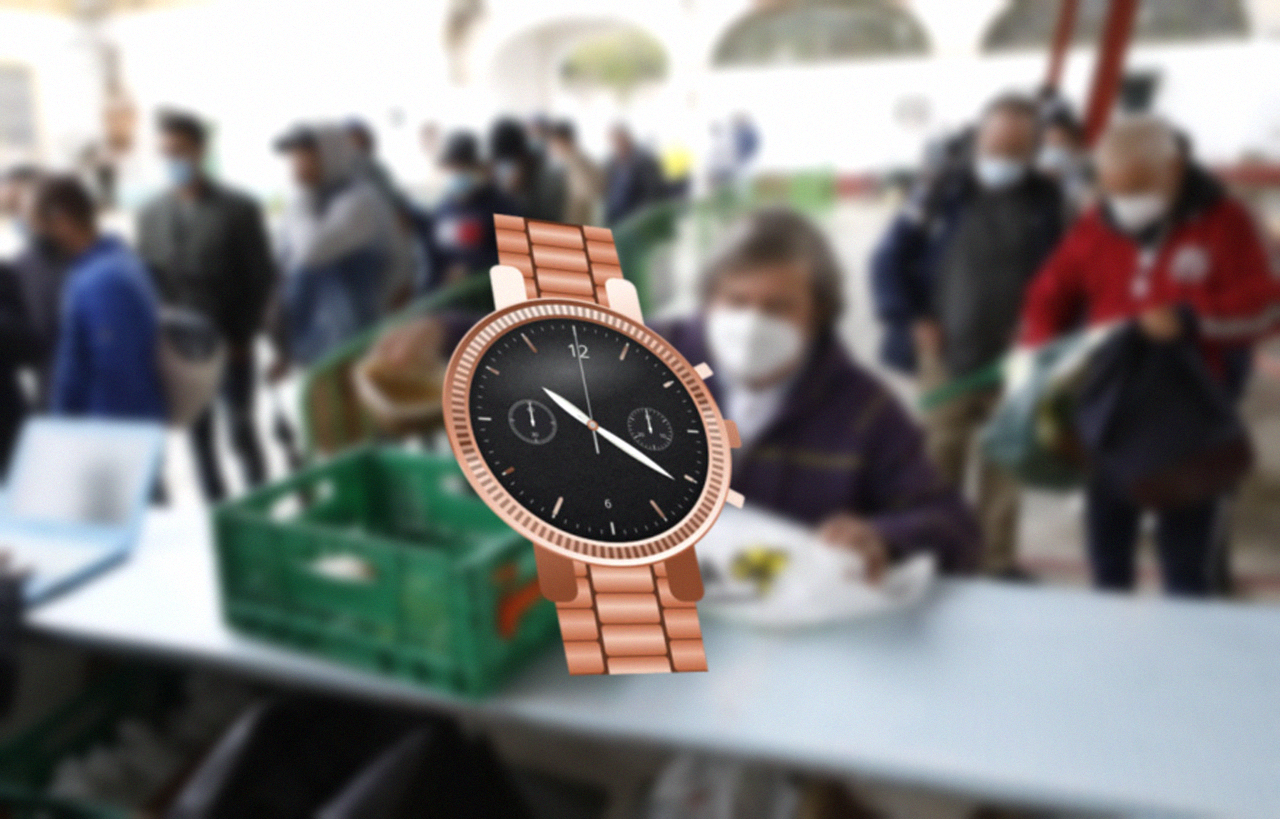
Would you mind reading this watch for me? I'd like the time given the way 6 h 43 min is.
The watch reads 10 h 21 min
